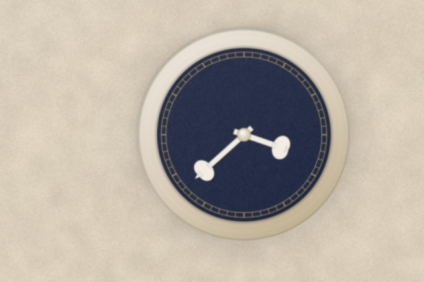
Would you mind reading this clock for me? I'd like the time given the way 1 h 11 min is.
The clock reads 3 h 38 min
